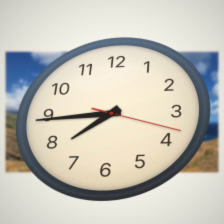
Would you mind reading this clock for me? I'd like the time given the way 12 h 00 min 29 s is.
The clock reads 7 h 44 min 18 s
